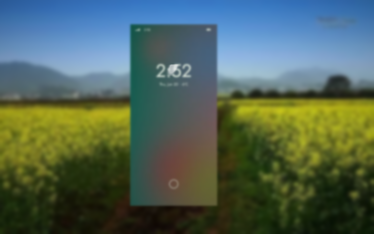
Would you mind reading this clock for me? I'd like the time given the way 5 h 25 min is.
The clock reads 2 h 52 min
